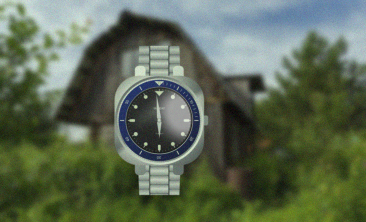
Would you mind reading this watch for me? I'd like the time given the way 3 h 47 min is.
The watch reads 5 h 59 min
